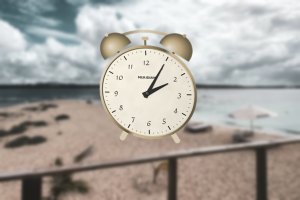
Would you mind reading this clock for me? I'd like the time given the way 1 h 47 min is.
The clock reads 2 h 05 min
